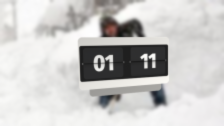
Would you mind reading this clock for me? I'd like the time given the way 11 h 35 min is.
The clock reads 1 h 11 min
